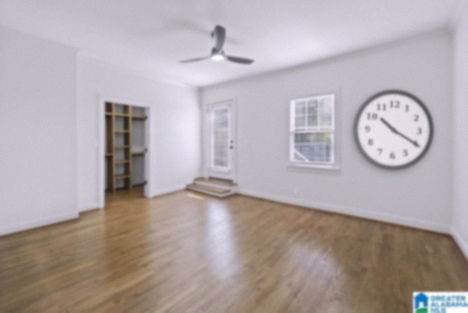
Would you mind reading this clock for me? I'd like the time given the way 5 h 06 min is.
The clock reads 10 h 20 min
